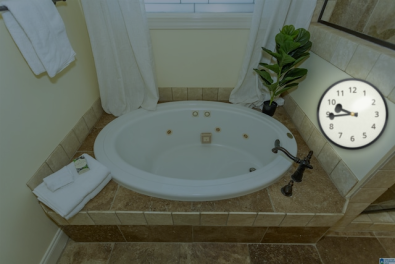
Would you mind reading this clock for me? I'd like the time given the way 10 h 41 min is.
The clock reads 9 h 44 min
